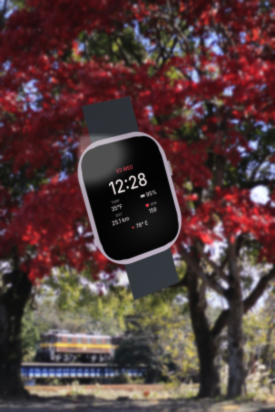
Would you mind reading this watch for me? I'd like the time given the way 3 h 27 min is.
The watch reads 12 h 28 min
